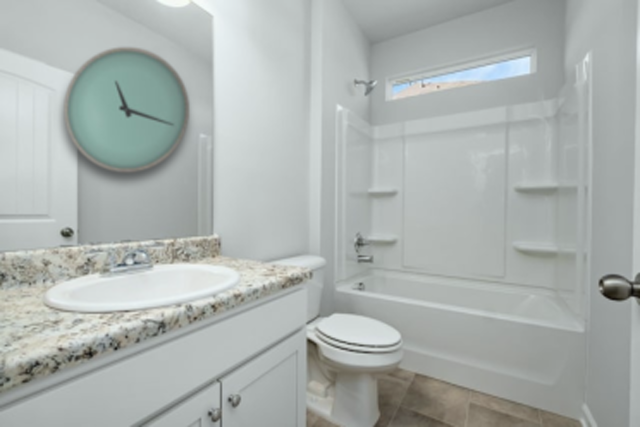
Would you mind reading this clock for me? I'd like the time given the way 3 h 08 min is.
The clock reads 11 h 18 min
